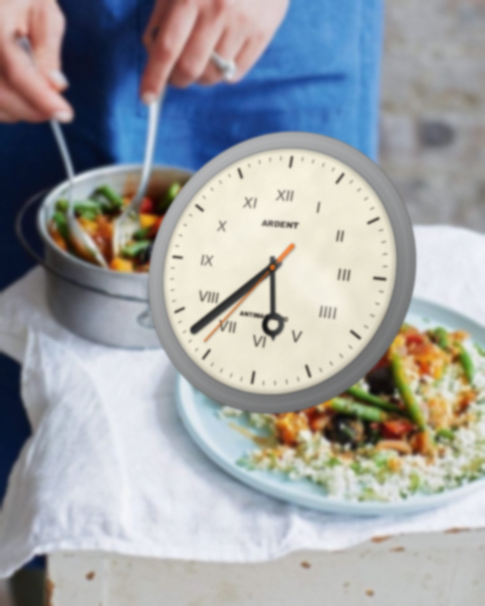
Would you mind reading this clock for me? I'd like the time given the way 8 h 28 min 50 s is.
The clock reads 5 h 37 min 36 s
